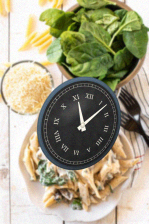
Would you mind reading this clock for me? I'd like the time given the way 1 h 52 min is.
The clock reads 11 h 07 min
